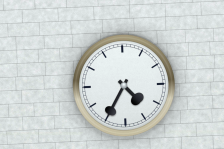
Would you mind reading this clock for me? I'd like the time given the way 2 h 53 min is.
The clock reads 4 h 35 min
